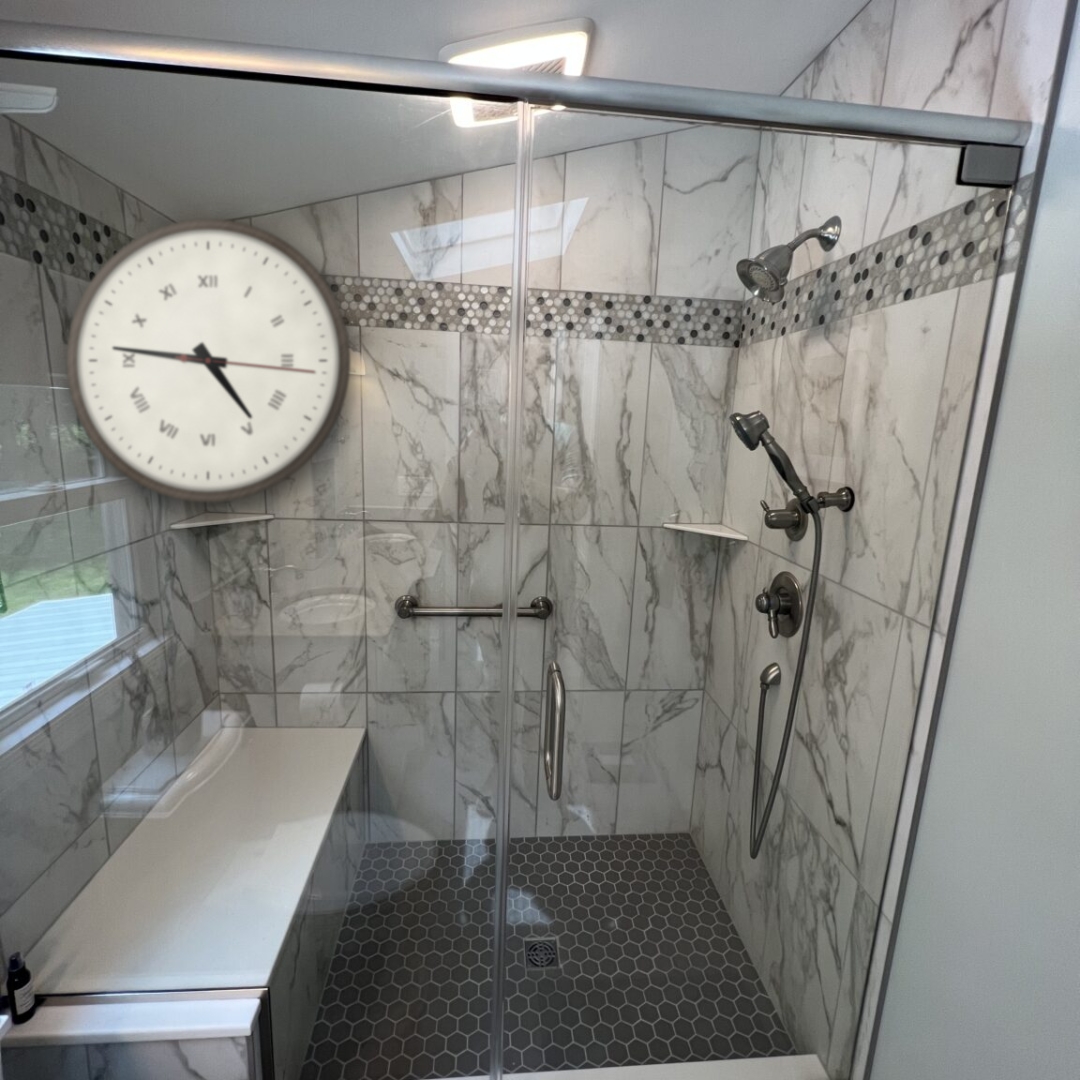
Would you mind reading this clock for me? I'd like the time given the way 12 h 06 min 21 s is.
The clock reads 4 h 46 min 16 s
